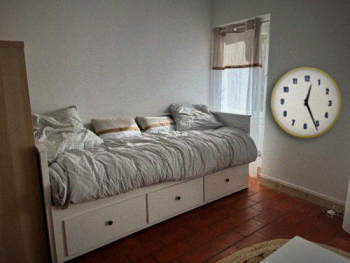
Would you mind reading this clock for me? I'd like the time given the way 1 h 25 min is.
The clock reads 12 h 26 min
